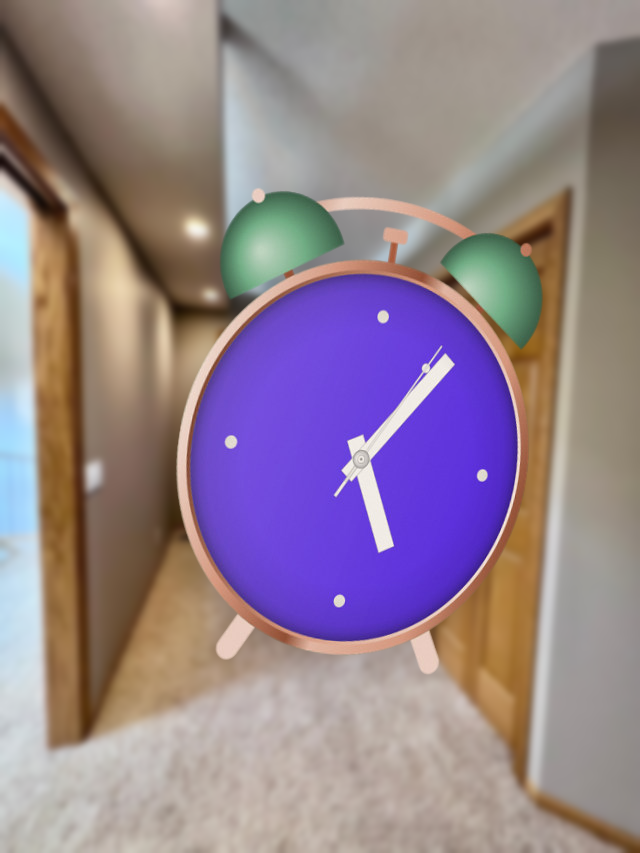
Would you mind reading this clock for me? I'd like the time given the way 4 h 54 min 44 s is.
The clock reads 5 h 06 min 05 s
